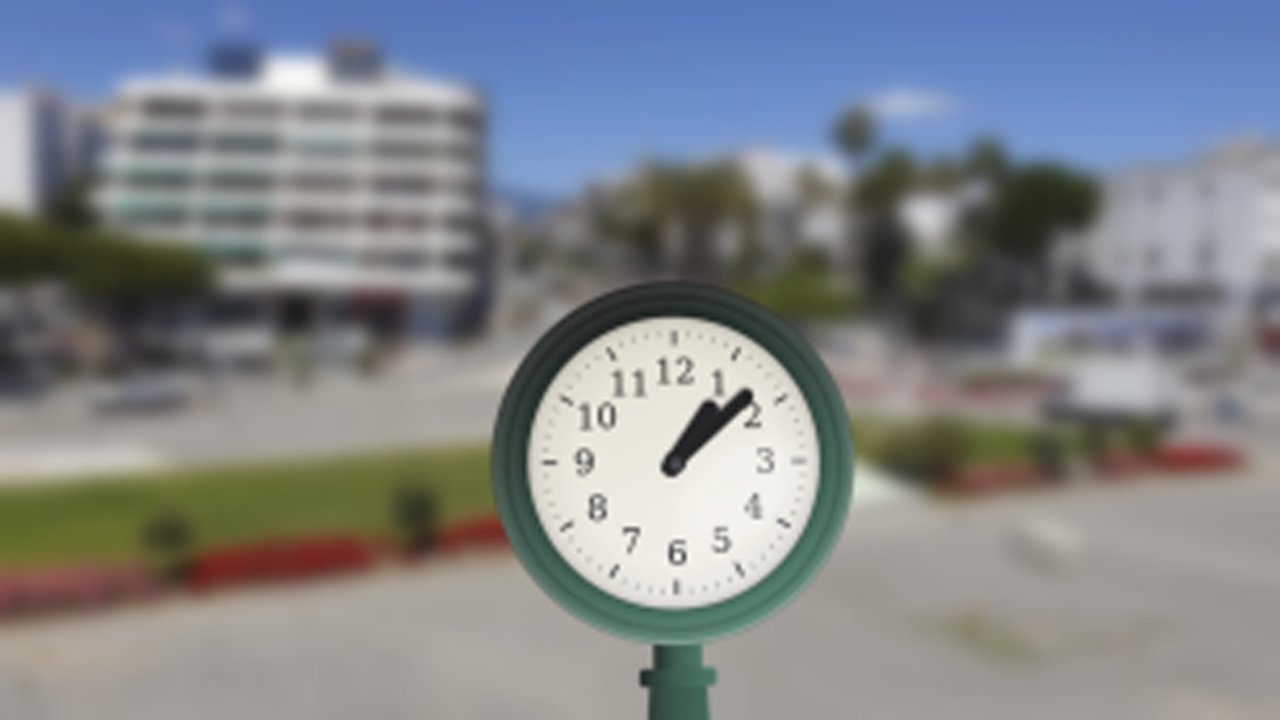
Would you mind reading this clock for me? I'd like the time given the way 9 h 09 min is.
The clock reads 1 h 08 min
